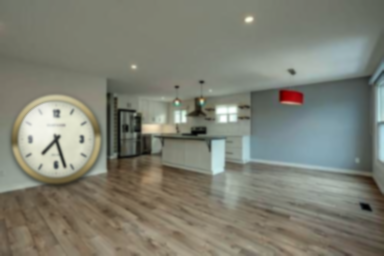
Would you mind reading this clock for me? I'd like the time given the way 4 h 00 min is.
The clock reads 7 h 27 min
